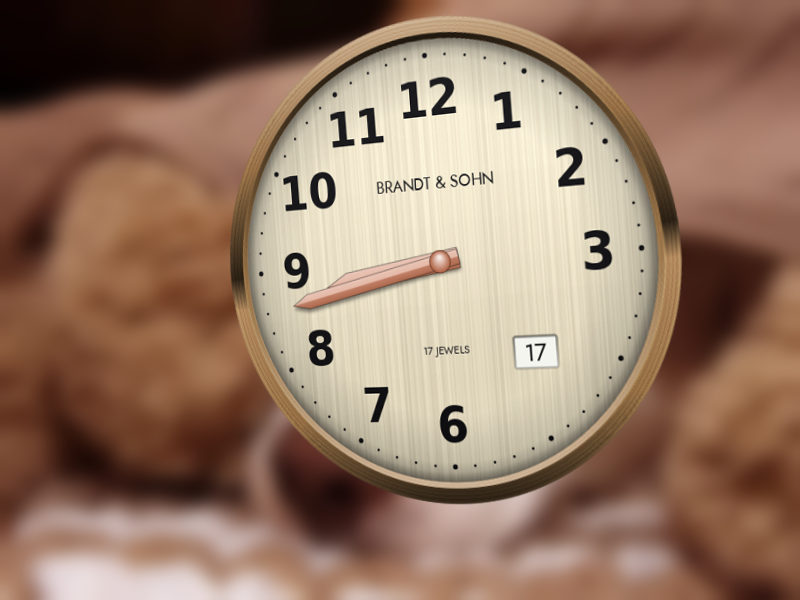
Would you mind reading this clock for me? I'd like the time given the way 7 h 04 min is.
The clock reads 8 h 43 min
